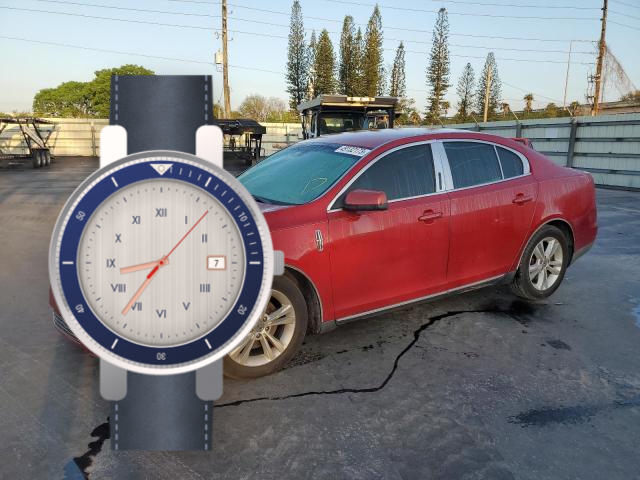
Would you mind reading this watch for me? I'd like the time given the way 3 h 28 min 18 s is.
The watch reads 8 h 36 min 07 s
